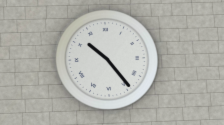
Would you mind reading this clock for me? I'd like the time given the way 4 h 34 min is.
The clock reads 10 h 24 min
